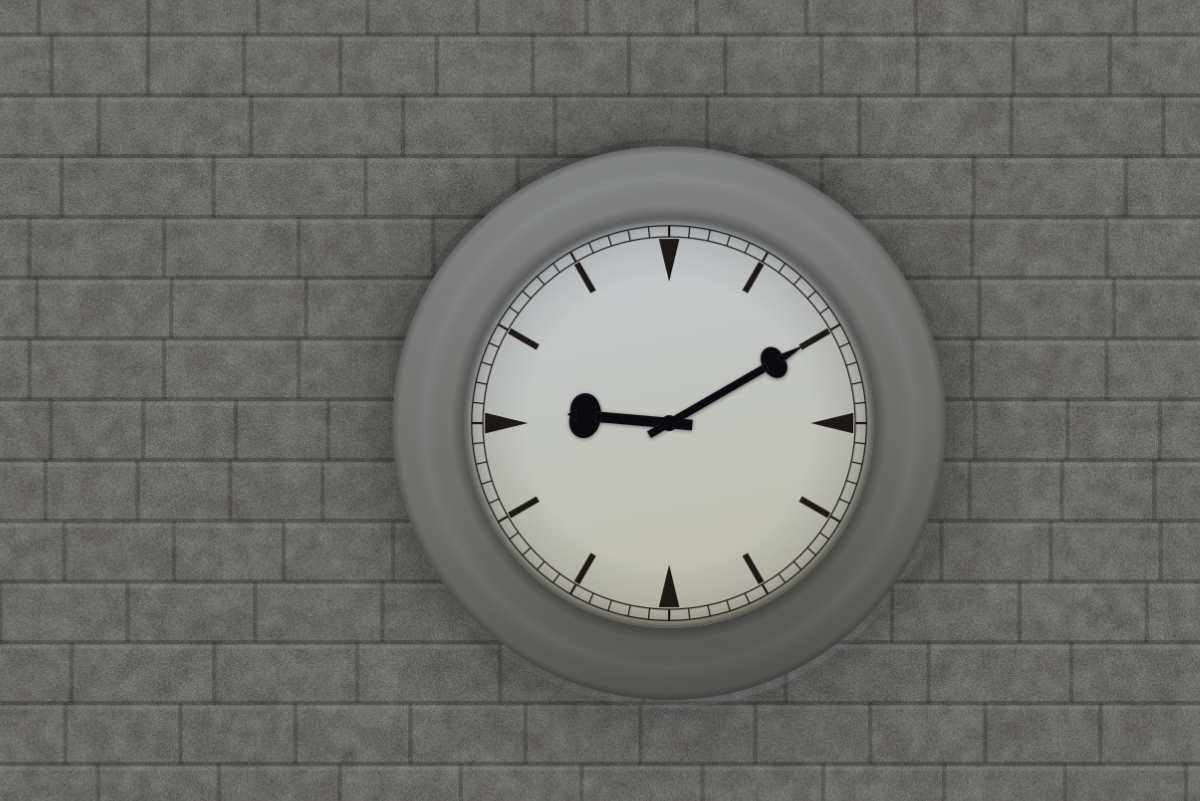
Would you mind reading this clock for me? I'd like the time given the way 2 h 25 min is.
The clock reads 9 h 10 min
